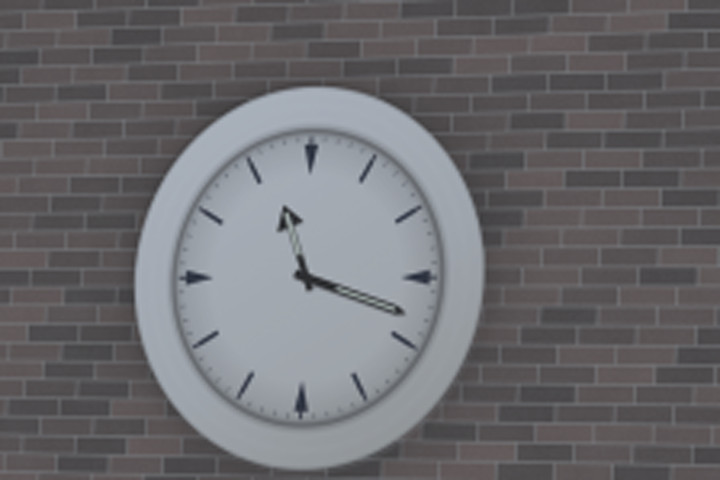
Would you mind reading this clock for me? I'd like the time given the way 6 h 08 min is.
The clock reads 11 h 18 min
